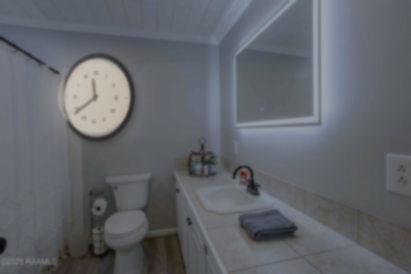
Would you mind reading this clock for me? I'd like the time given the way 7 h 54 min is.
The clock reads 11 h 39 min
